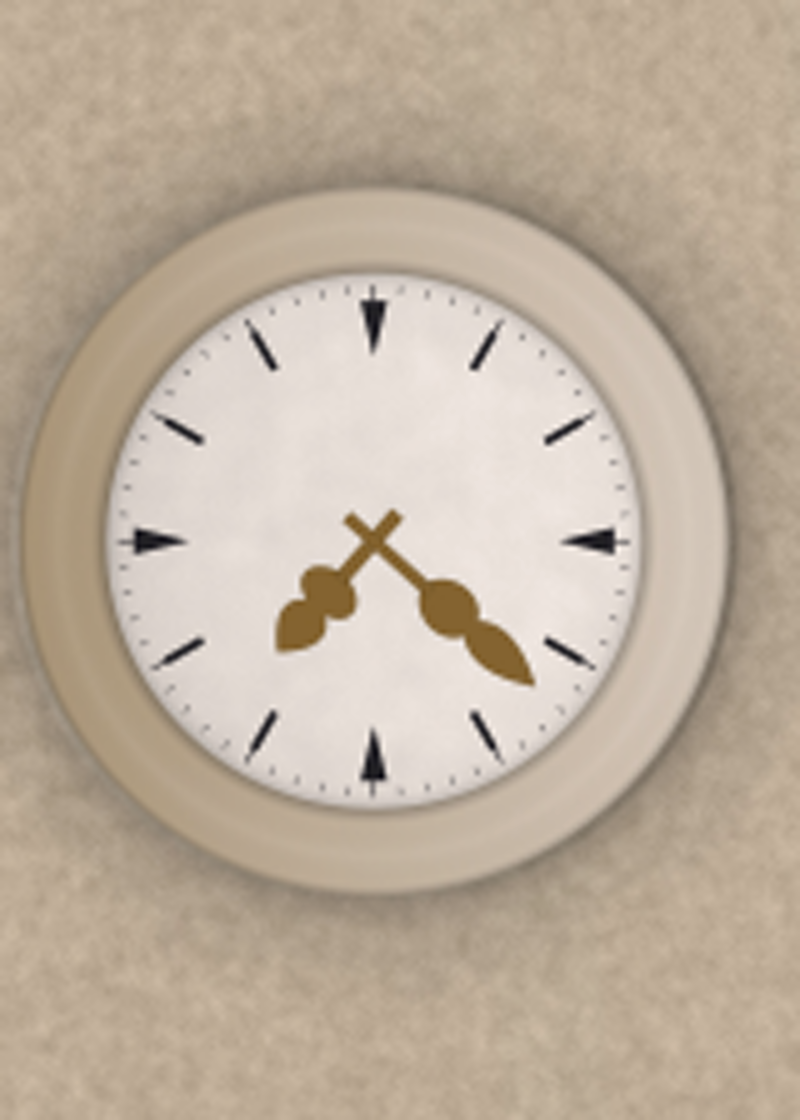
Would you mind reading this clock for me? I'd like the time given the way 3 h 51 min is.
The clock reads 7 h 22 min
